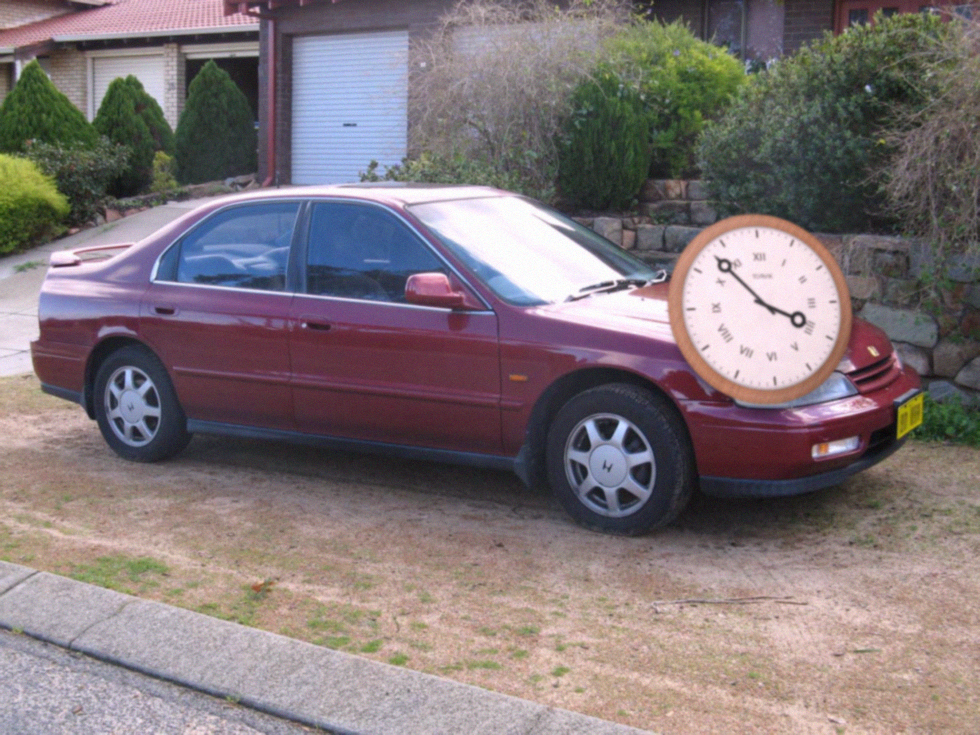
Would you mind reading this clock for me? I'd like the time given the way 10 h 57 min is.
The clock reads 3 h 53 min
